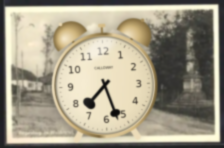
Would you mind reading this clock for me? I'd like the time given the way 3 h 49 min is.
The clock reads 7 h 27 min
